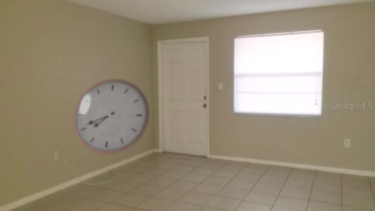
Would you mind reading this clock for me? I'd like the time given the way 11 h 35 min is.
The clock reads 7 h 41 min
